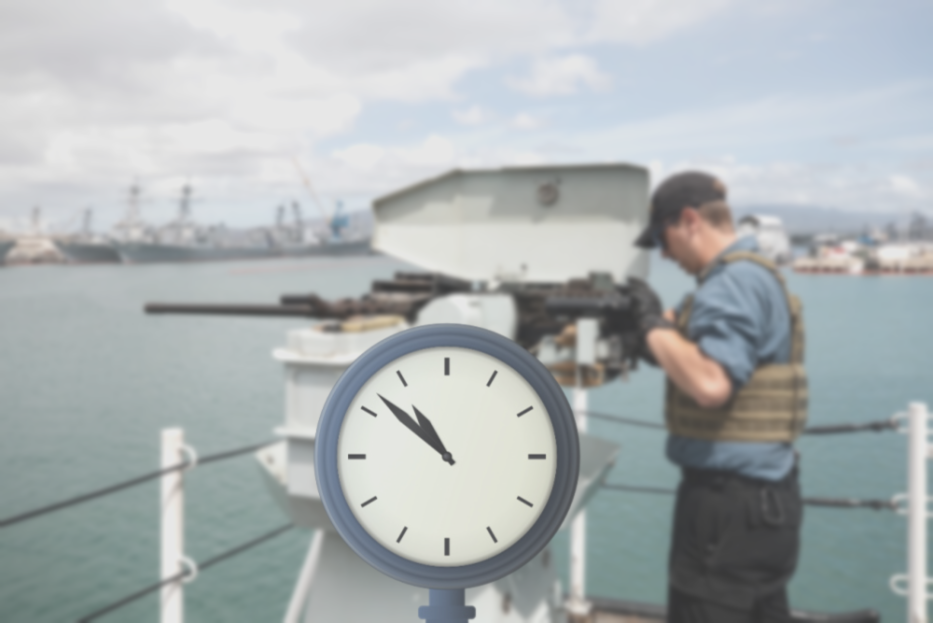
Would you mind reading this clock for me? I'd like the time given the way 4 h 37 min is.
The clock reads 10 h 52 min
